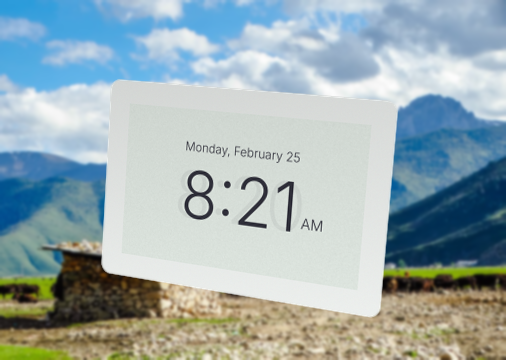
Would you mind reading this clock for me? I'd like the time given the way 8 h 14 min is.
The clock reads 8 h 21 min
